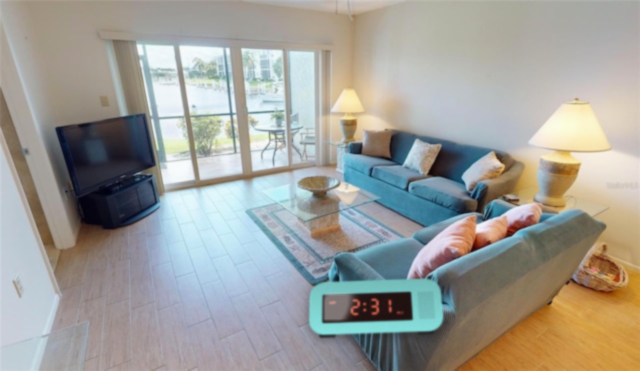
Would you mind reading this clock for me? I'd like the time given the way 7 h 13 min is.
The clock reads 2 h 31 min
